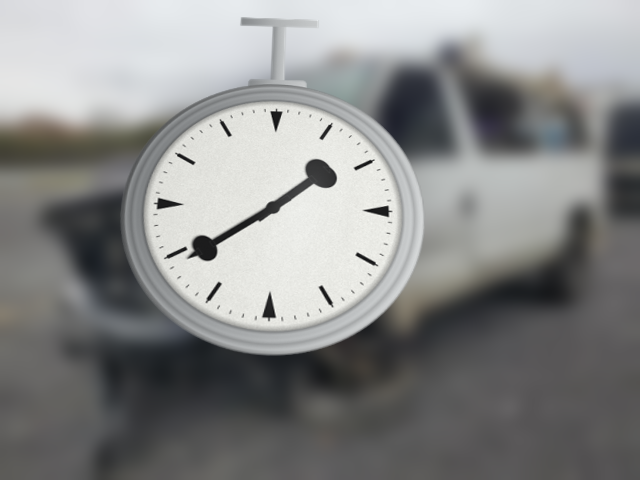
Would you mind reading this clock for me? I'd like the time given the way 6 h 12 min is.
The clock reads 1 h 39 min
